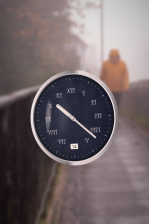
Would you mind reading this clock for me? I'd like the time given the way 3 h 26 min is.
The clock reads 10 h 22 min
